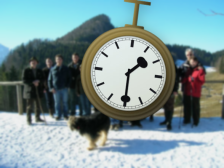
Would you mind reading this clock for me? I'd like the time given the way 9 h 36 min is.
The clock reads 1 h 30 min
